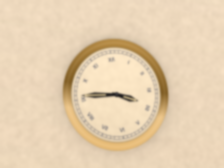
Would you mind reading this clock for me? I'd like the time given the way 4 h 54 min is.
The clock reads 3 h 46 min
